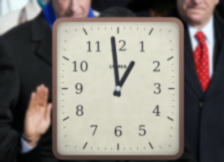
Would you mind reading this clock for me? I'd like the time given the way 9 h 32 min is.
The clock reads 12 h 59 min
